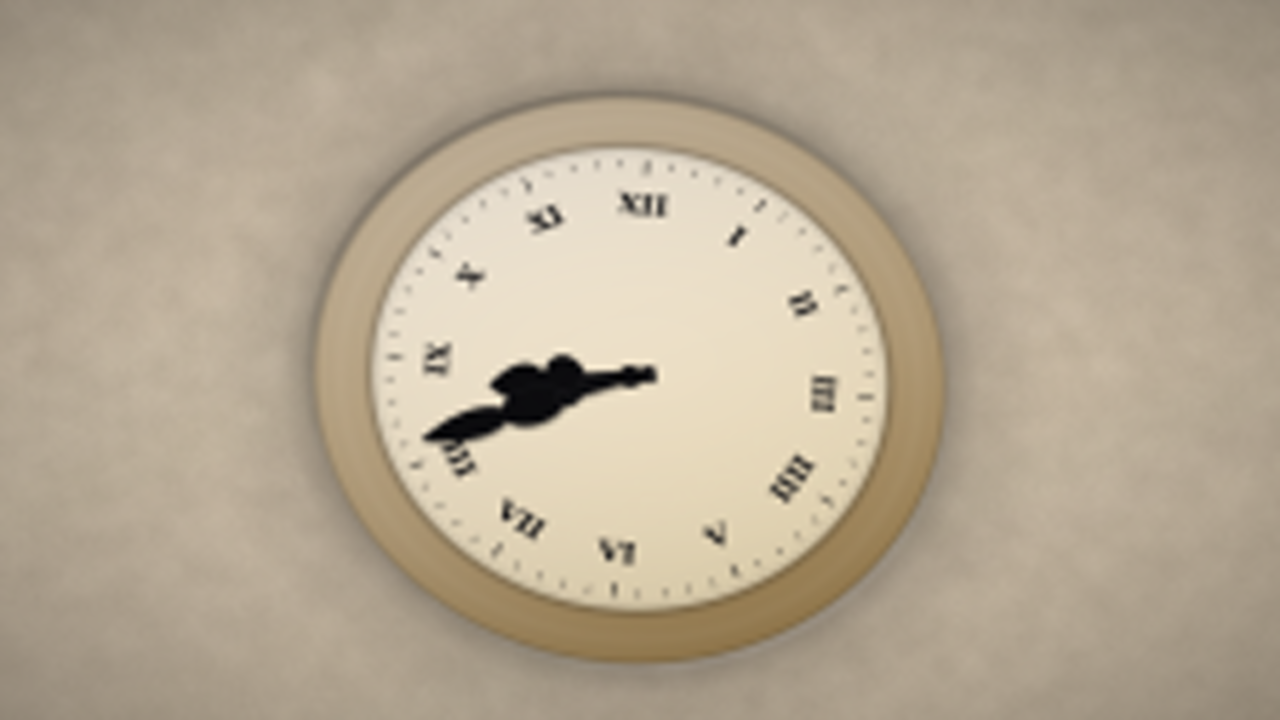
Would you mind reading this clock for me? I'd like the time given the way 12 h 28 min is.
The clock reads 8 h 41 min
